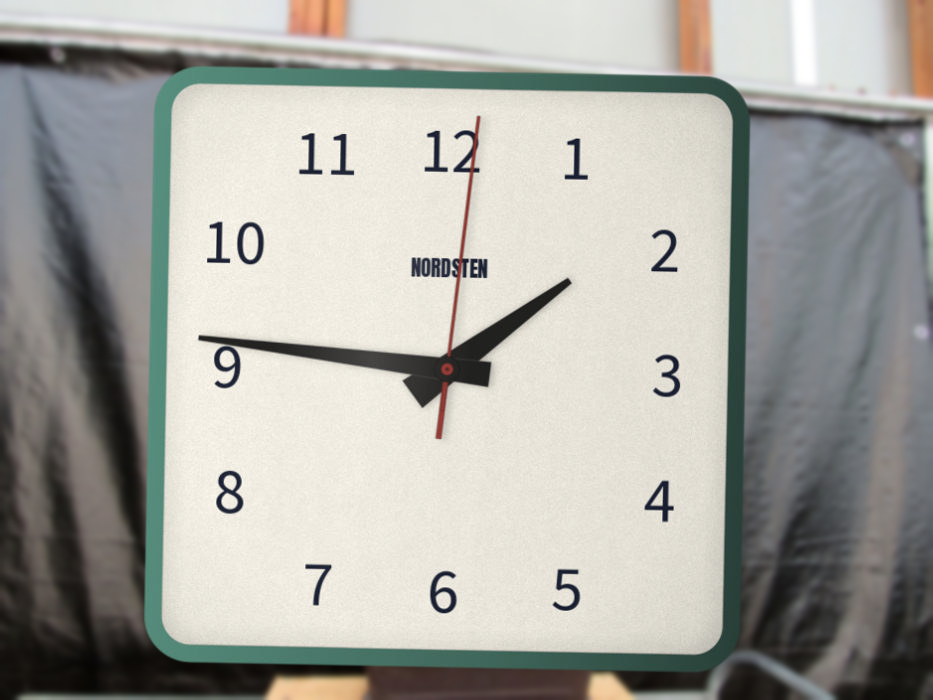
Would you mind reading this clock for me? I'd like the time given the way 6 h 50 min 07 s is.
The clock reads 1 h 46 min 01 s
